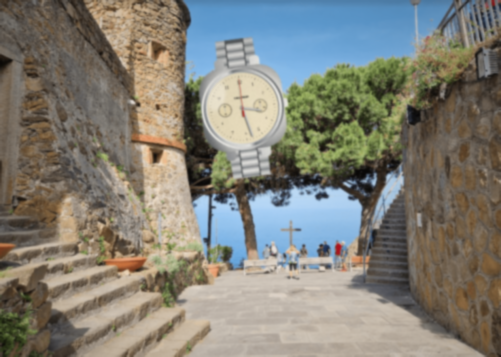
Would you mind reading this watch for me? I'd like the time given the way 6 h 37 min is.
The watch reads 3 h 28 min
